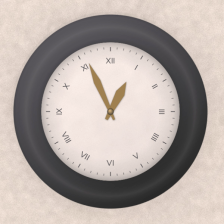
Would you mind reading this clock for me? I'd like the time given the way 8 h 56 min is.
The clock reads 12 h 56 min
